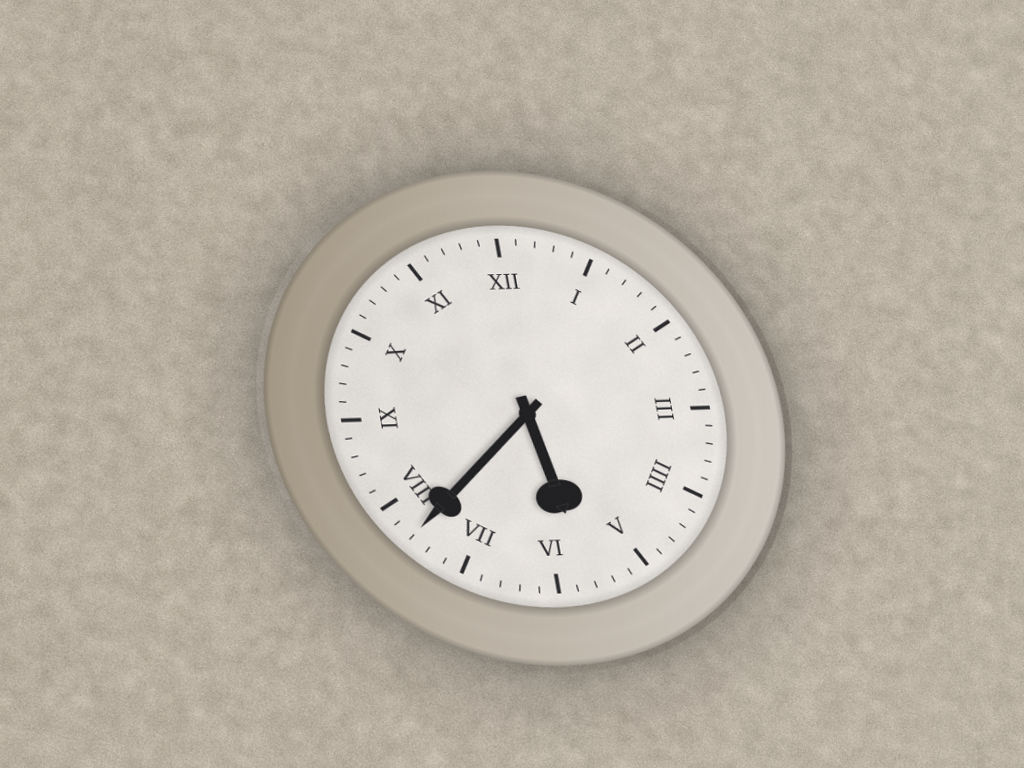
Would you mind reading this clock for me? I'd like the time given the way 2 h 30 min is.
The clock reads 5 h 38 min
